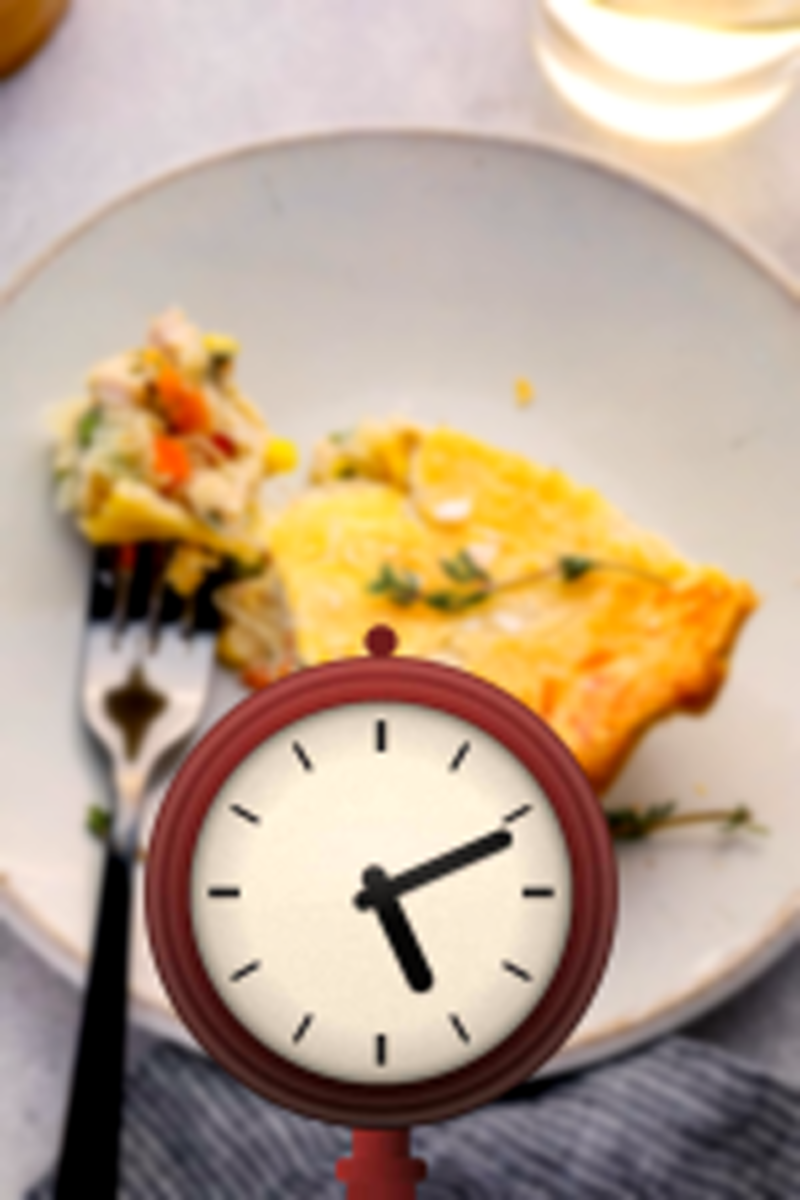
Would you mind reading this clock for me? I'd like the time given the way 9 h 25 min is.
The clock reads 5 h 11 min
